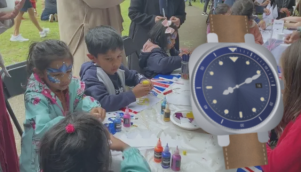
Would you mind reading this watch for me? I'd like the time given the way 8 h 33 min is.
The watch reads 8 h 11 min
